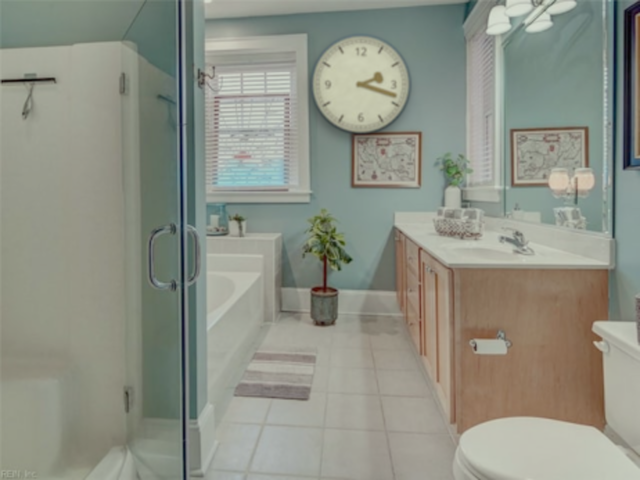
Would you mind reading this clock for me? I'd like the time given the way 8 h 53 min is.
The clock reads 2 h 18 min
